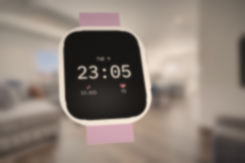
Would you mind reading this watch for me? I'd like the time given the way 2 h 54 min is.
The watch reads 23 h 05 min
